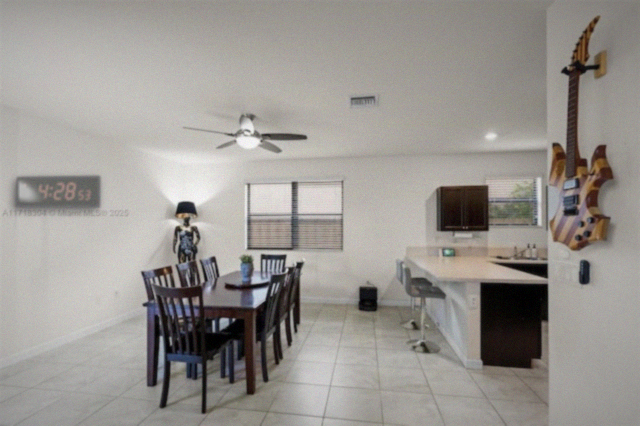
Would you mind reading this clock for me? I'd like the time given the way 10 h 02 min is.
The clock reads 4 h 28 min
